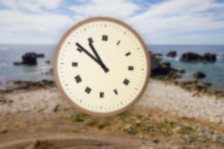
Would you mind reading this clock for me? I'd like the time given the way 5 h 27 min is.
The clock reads 10 h 51 min
